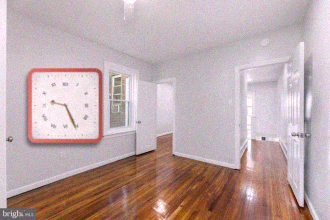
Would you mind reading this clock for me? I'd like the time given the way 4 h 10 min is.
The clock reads 9 h 26 min
